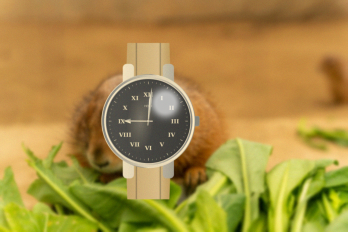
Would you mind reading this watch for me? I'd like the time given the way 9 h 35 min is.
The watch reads 9 h 01 min
